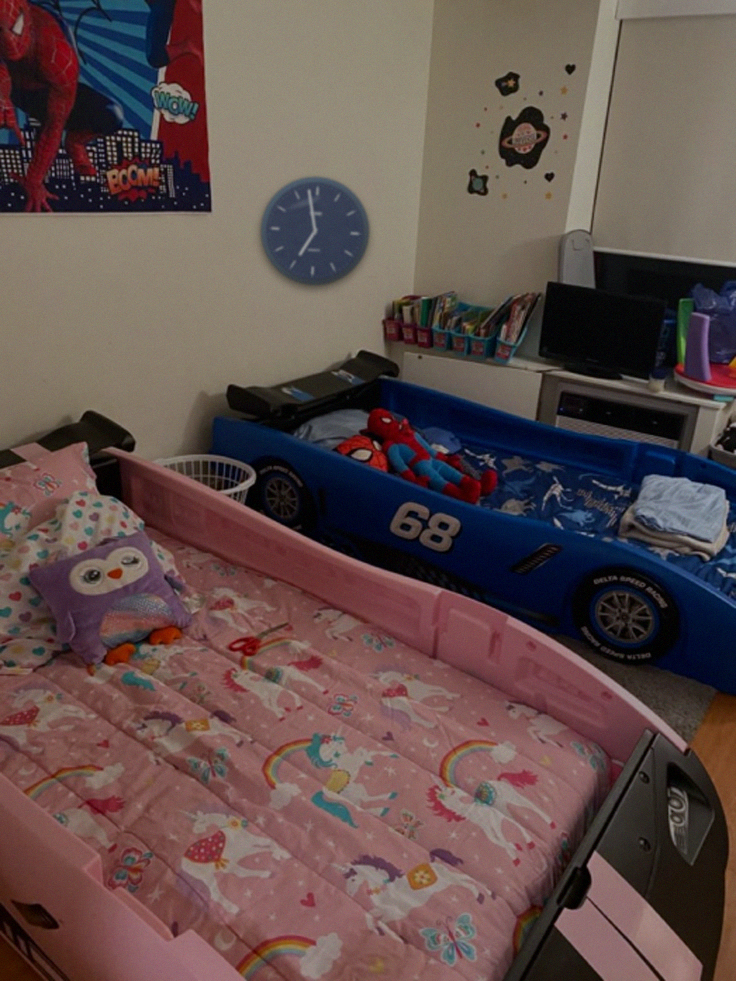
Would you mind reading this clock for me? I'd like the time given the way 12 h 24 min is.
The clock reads 6 h 58 min
